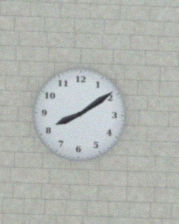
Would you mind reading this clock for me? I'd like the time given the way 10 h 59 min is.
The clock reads 8 h 09 min
